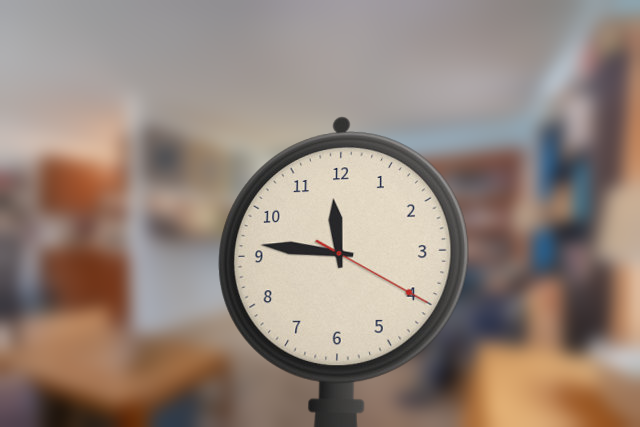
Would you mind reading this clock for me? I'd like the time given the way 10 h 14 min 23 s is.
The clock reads 11 h 46 min 20 s
